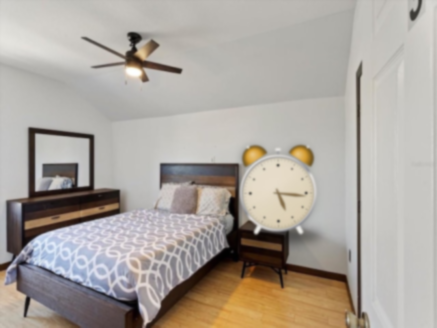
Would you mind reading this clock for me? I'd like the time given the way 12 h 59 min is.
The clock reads 5 h 16 min
